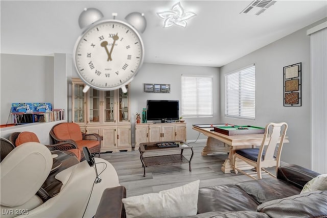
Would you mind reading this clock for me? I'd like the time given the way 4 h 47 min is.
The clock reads 11 h 02 min
